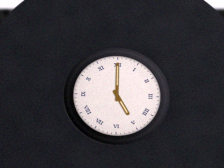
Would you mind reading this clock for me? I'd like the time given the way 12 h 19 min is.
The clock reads 5 h 00 min
